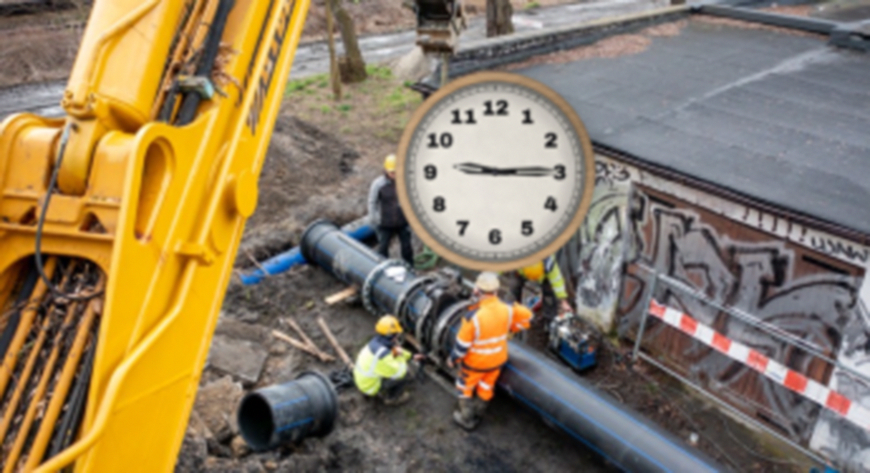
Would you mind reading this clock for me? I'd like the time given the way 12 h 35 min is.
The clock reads 9 h 15 min
